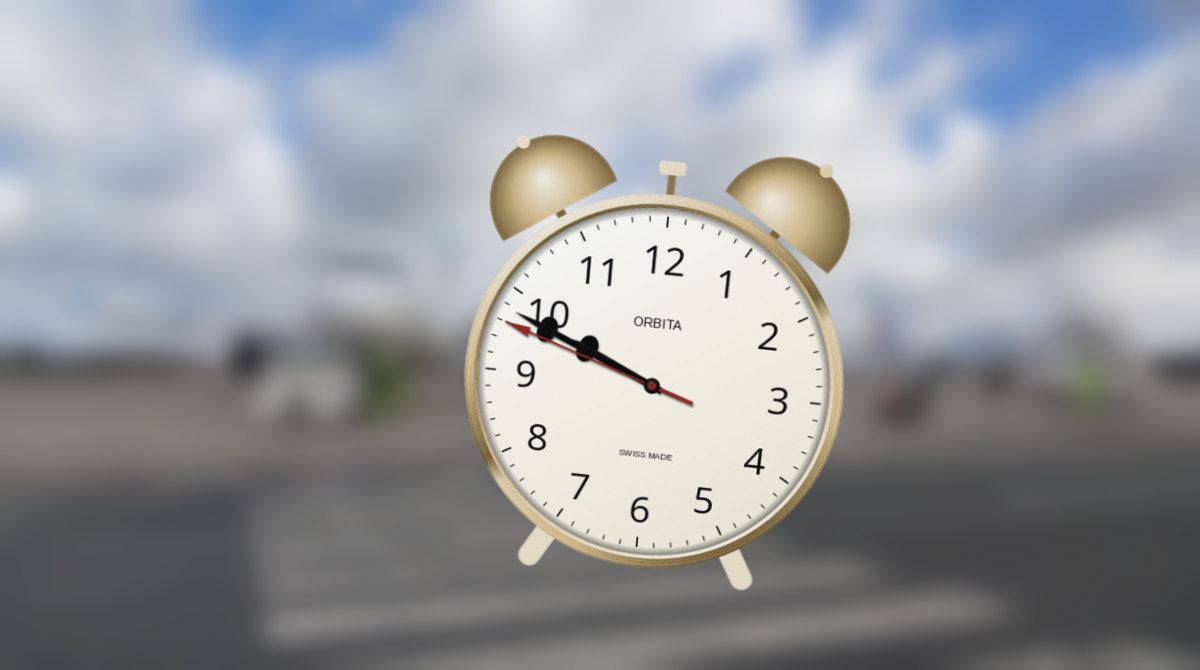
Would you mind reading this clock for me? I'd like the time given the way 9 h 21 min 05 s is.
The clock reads 9 h 48 min 48 s
